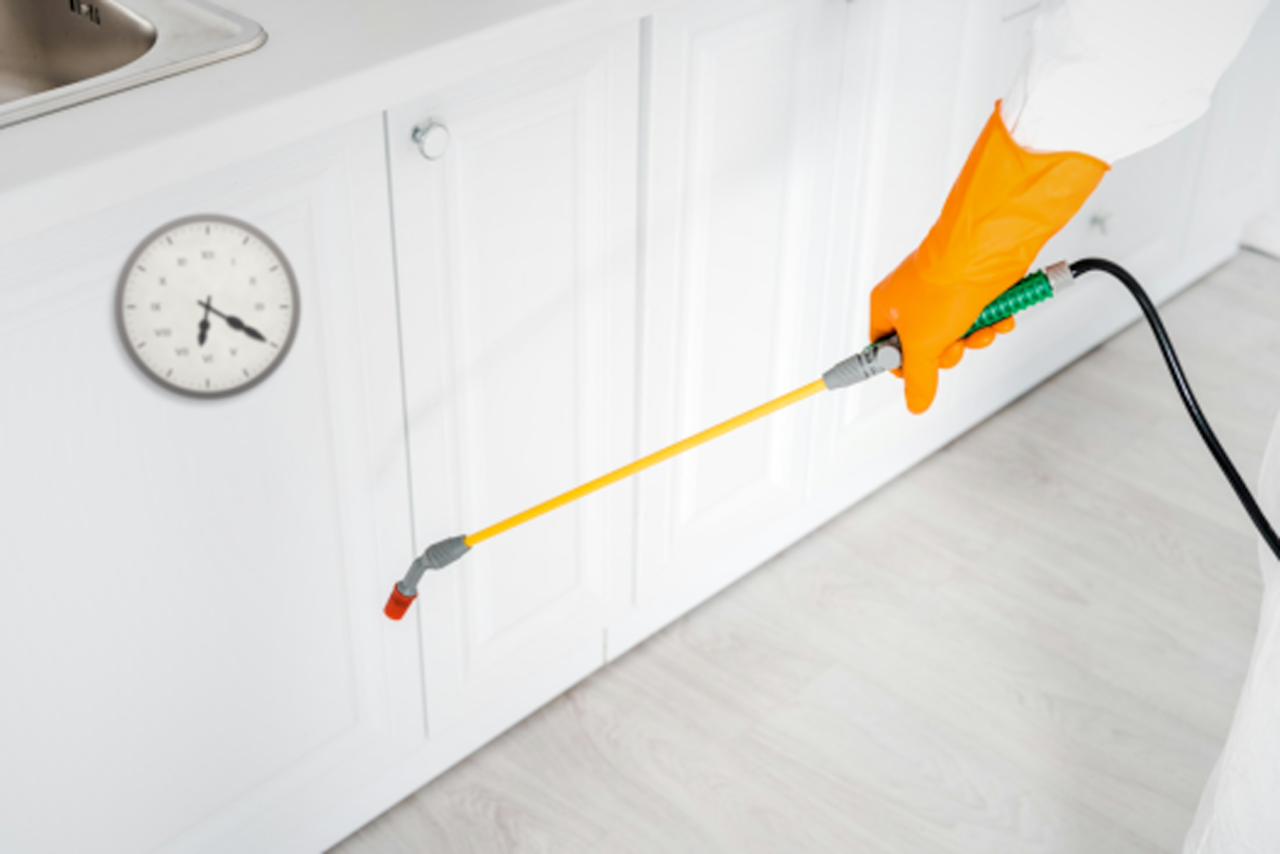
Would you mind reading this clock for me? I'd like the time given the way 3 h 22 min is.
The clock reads 6 h 20 min
